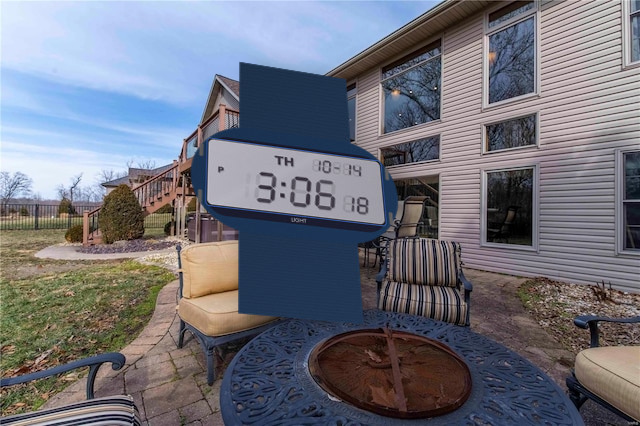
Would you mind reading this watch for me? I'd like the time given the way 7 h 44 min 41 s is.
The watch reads 3 h 06 min 18 s
